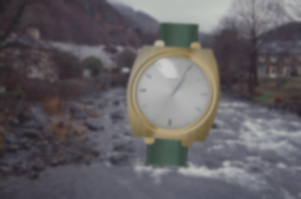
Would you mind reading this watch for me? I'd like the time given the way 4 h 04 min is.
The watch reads 1 h 04 min
